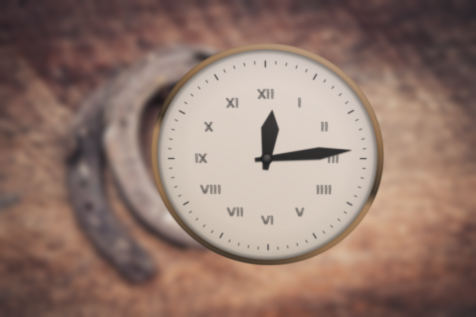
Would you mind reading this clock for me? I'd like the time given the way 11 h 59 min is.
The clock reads 12 h 14 min
